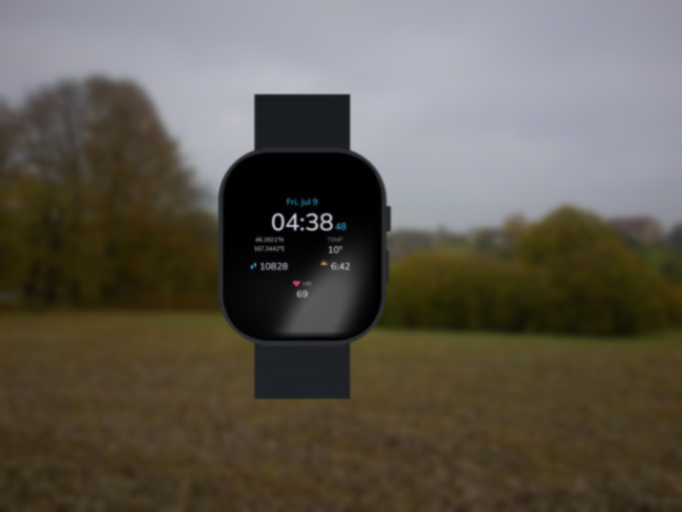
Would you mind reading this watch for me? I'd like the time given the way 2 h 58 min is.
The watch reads 4 h 38 min
